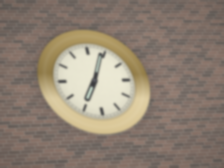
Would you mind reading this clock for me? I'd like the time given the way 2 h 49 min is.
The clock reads 7 h 04 min
